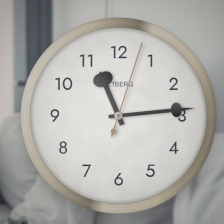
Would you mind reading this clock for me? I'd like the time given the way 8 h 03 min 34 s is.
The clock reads 11 h 14 min 03 s
